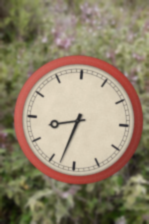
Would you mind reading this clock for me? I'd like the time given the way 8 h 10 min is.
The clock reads 8 h 33 min
